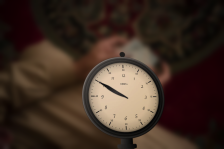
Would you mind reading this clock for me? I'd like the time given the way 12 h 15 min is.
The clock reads 9 h 50 min
